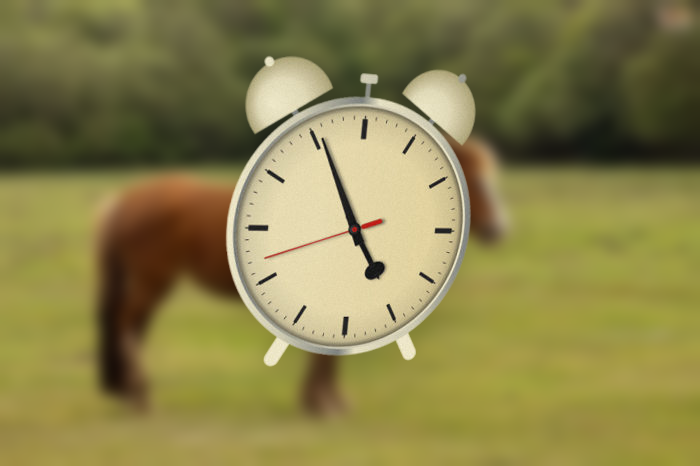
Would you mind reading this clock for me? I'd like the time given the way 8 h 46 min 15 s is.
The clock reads 4 h 55 min 42 s
